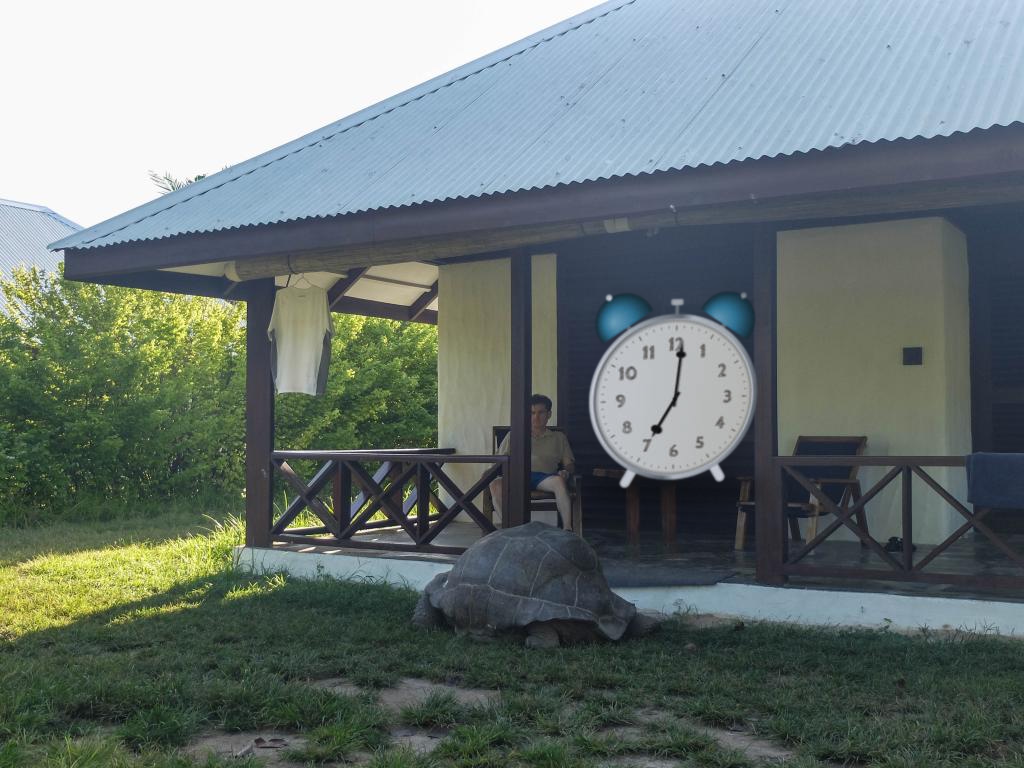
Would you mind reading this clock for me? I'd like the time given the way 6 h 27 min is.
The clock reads 7 h 01 min
